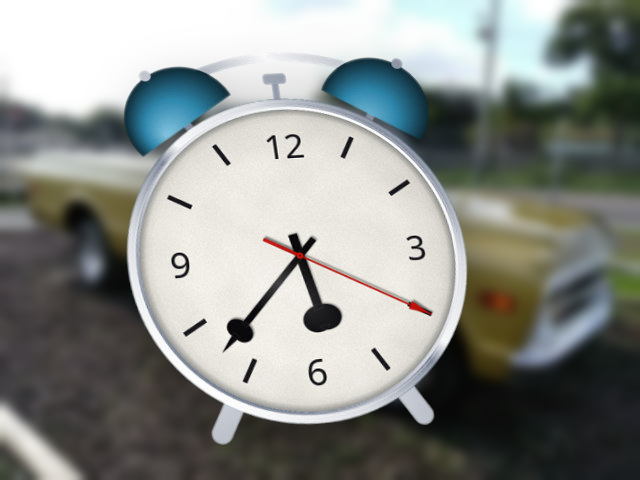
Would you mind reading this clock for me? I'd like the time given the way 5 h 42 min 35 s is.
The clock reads 5 h 37 min 20 s
